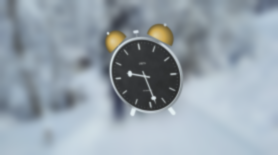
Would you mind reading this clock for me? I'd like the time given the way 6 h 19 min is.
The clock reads 9 h 28 min
